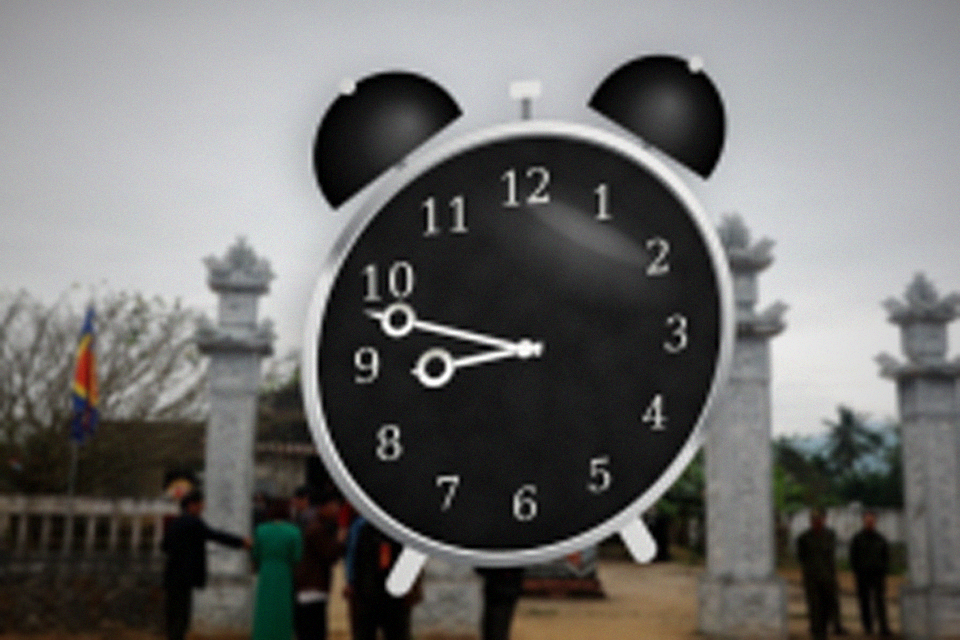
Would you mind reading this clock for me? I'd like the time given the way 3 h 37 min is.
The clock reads 8 h 48 min
